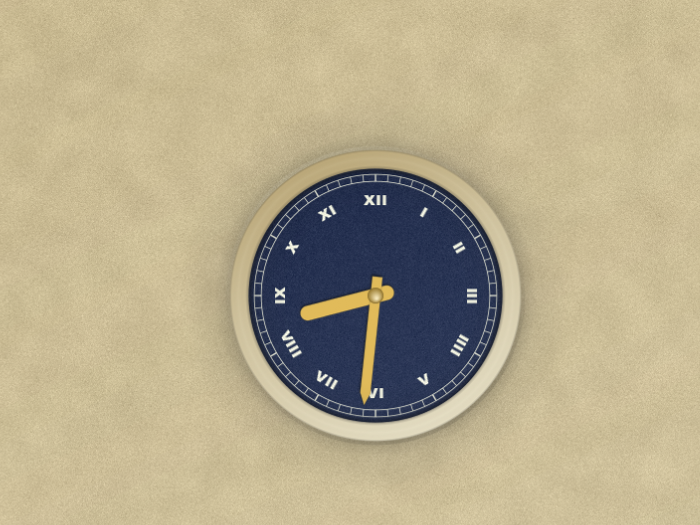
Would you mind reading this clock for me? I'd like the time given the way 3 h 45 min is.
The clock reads 8 h 31 min
